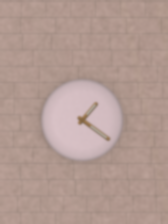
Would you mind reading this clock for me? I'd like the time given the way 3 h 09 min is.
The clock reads 1 h 21 min
